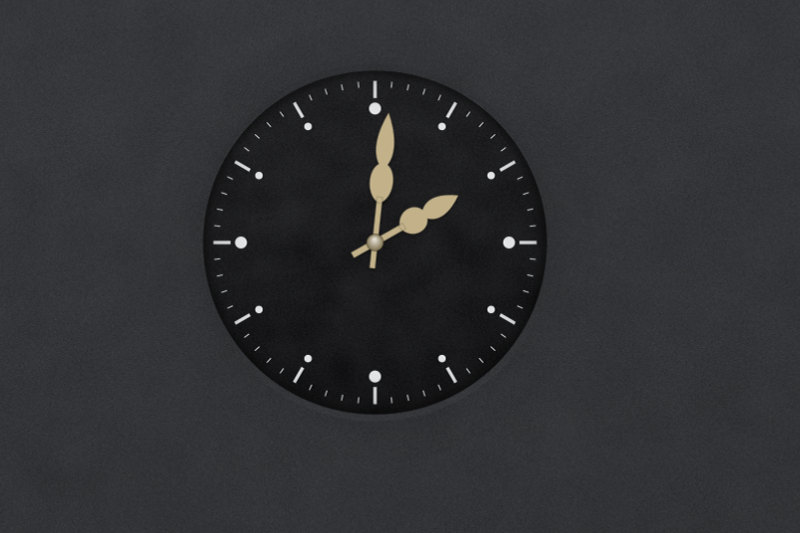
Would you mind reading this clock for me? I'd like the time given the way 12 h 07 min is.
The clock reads 2 h 01 min
